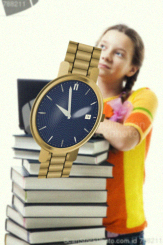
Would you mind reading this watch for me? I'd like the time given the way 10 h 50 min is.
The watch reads 9 h 58 min
